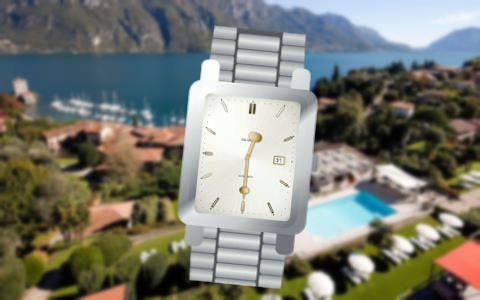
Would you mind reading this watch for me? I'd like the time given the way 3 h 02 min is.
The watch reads 12 h 30 min
